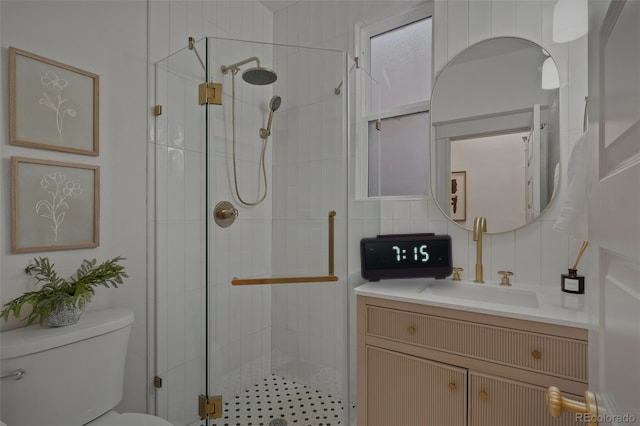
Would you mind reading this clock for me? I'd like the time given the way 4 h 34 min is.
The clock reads 7 h 15 min
